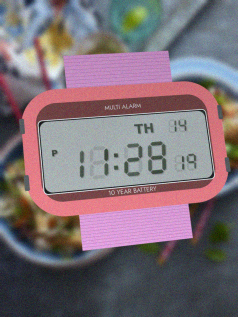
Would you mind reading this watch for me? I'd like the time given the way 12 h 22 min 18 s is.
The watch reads 11 h 28 min 19 s
